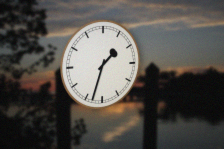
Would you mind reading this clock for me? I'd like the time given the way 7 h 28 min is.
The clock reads 1 h 33 min
